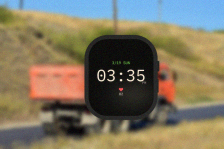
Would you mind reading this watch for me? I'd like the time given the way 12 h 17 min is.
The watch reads 3 h 35 min
